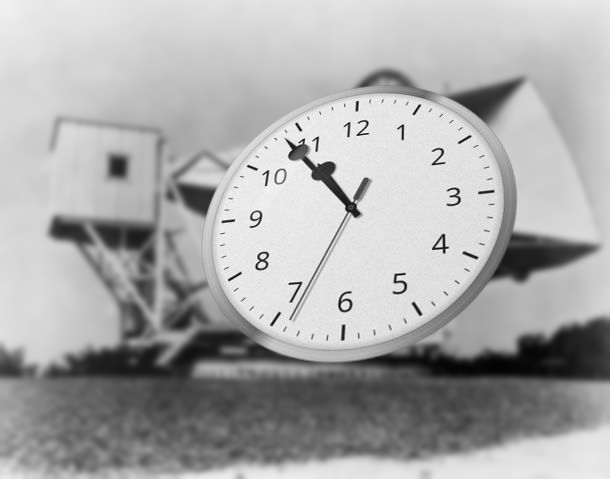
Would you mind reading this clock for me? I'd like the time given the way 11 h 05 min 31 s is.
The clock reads 10 h 53 min 34 s
